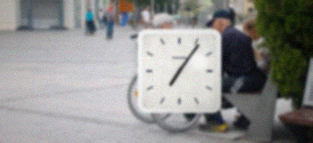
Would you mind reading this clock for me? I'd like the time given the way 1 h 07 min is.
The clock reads 7 h 06 min
